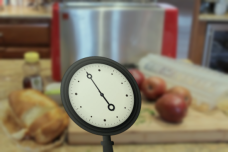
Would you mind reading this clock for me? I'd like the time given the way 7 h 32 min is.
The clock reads 4 h 55 min
